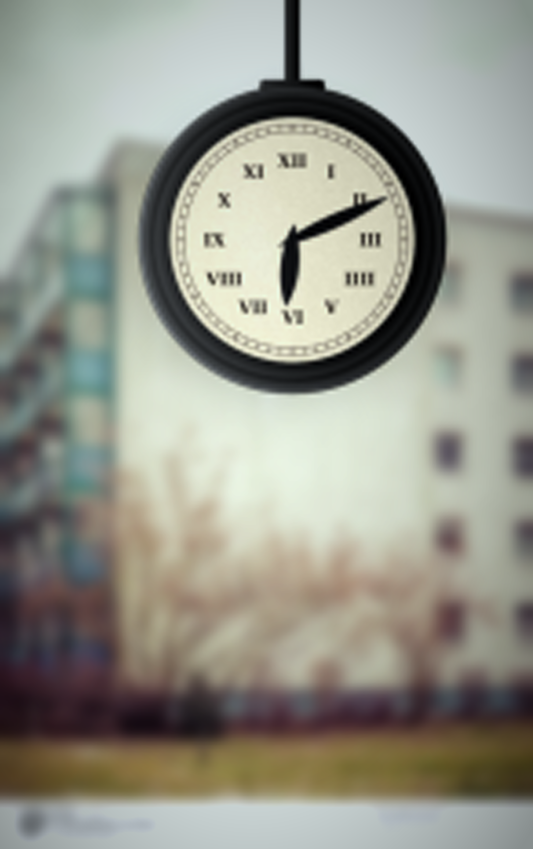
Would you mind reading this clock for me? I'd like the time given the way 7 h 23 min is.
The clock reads 6 h 11 min
